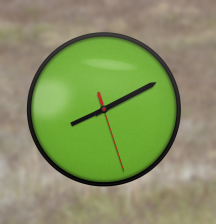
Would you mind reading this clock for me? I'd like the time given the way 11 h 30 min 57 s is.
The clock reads 8 h 10 min 27 s
